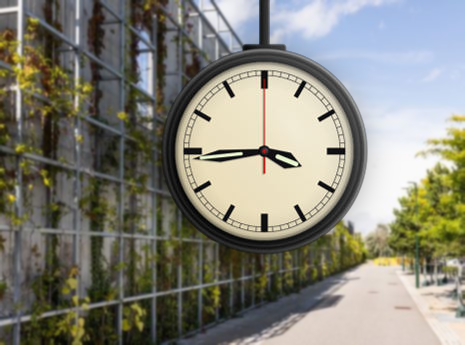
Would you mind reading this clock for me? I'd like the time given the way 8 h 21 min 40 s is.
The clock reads 3 h 44 min 00 s
